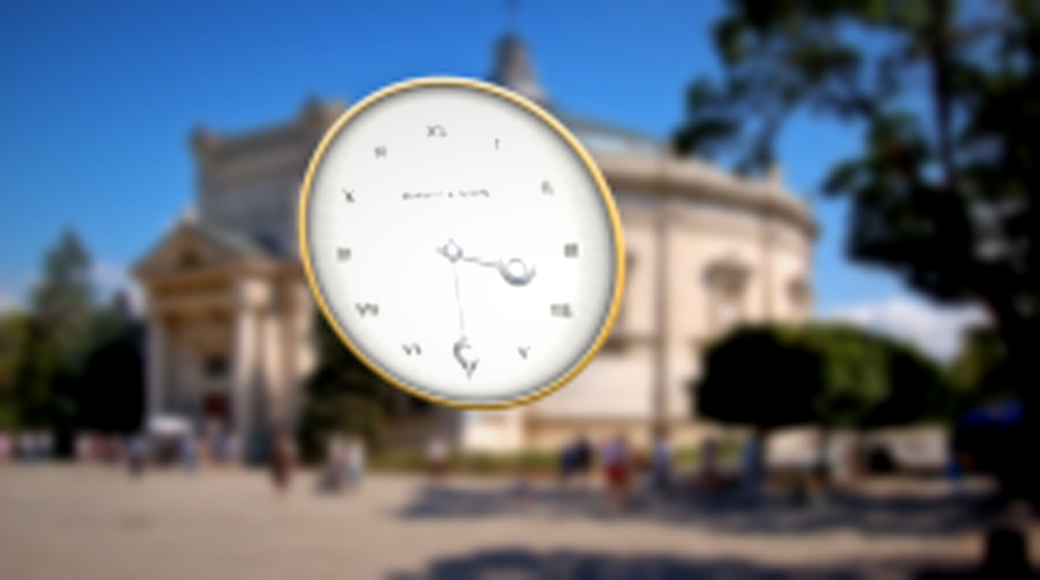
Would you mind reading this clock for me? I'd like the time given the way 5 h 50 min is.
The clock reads 3 h 30 min
